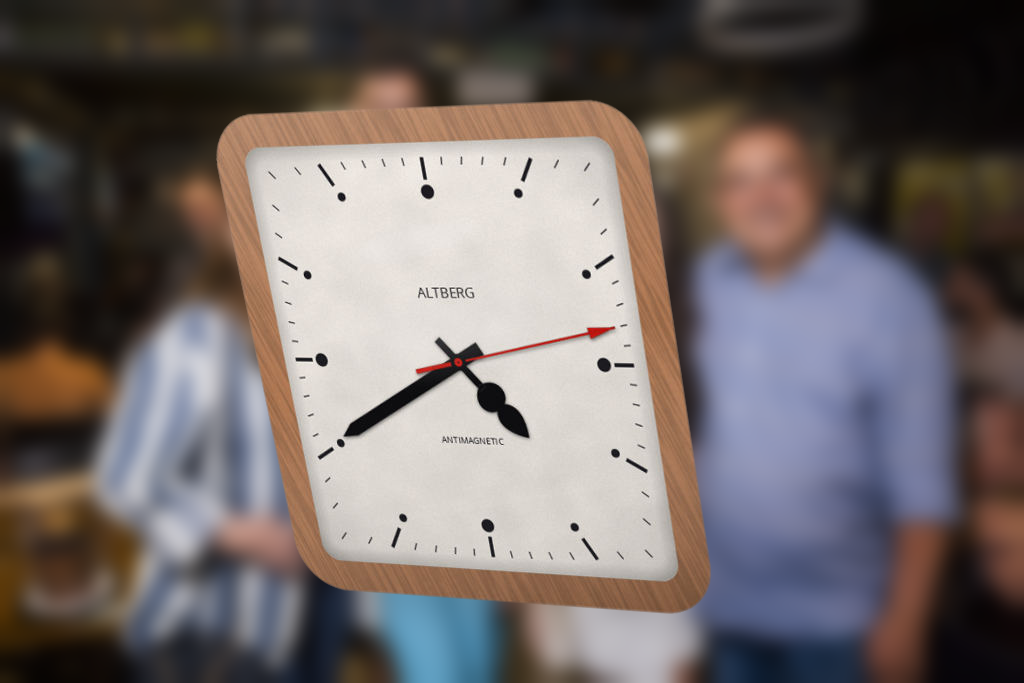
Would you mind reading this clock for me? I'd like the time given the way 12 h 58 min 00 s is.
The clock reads 4 h 40 min 13 s
